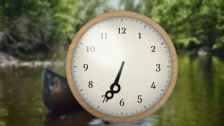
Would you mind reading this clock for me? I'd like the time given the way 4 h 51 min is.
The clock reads 6 h 34 min
